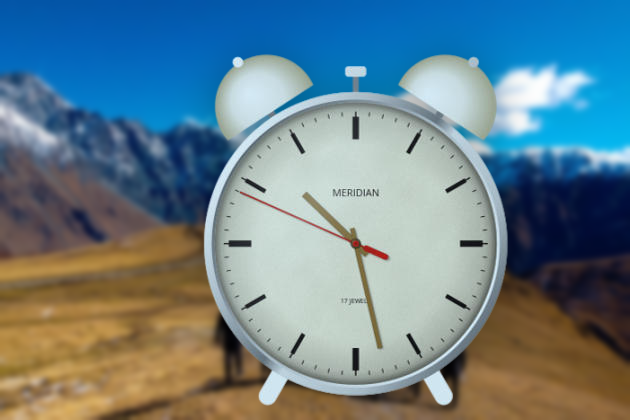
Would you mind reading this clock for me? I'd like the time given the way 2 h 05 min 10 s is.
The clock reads 10 h 27 min 49 s
